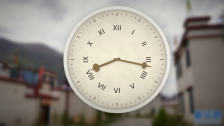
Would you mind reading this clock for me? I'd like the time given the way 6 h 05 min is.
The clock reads 8 h 17 min
